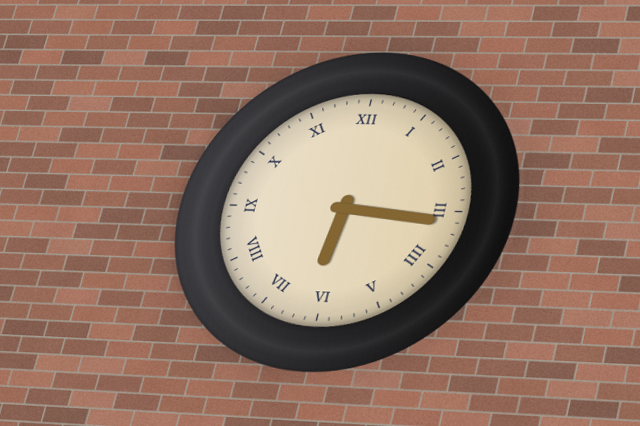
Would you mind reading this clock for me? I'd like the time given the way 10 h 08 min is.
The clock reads 6 h 16 min
